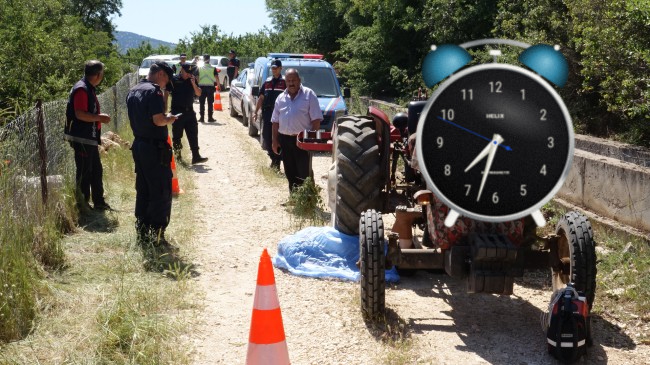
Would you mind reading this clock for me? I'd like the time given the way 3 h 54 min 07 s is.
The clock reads 7 h 32 min 49 s
